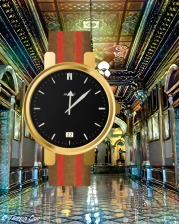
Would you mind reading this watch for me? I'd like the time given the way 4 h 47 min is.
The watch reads 12 h 08 min
